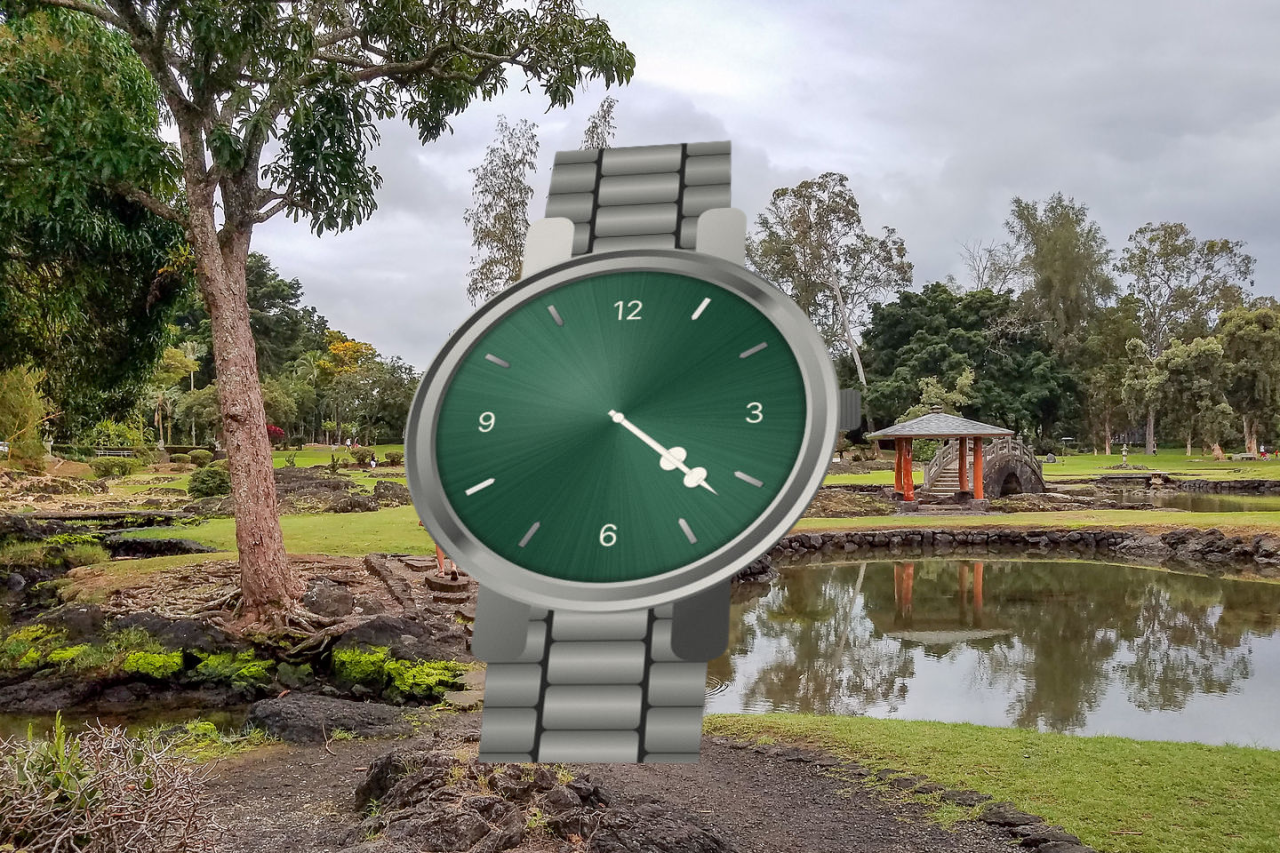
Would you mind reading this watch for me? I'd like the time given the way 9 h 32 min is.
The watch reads 4 h 22 min
